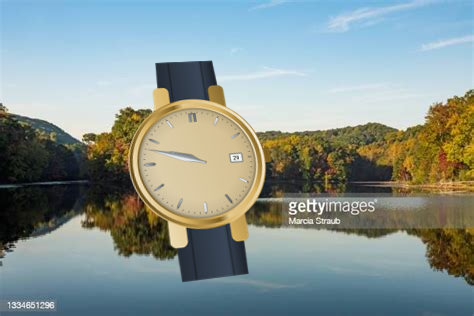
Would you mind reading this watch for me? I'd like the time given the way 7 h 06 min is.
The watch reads 9 h 48 min
